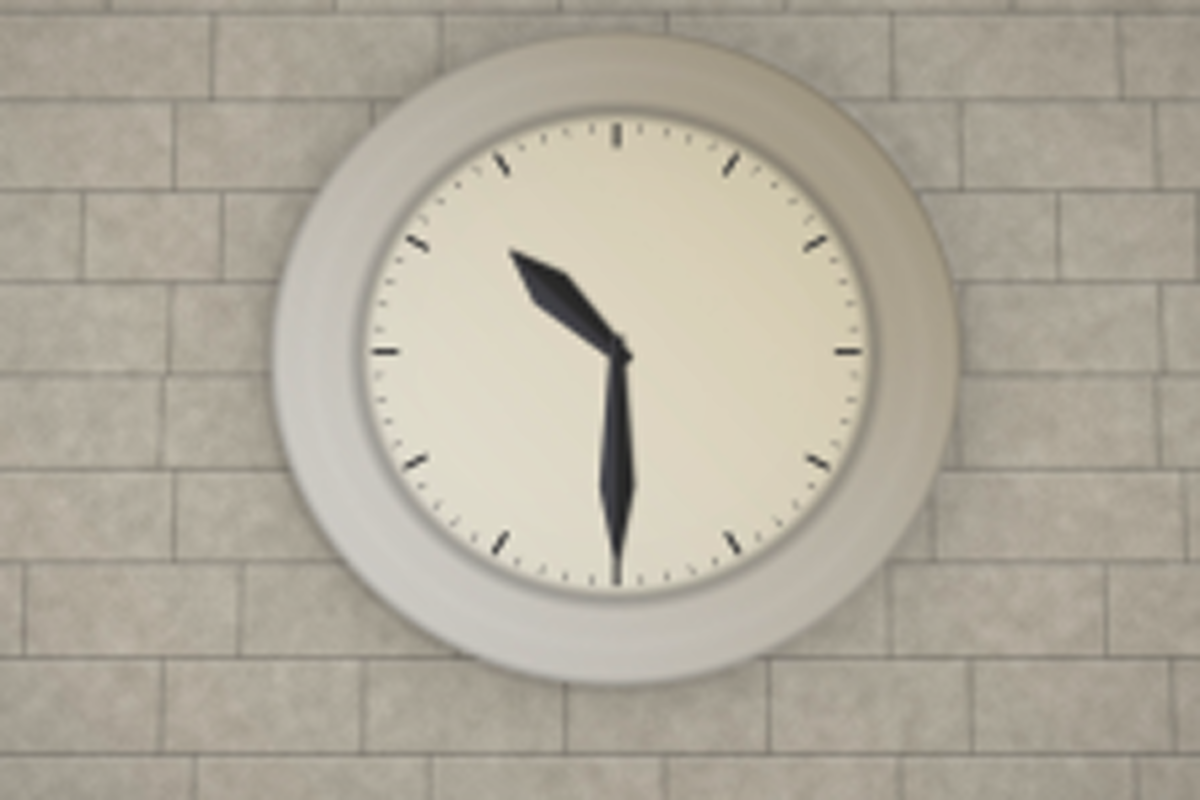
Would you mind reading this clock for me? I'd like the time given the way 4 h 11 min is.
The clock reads 10 h 30 min
